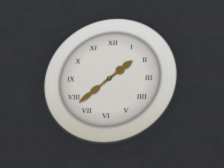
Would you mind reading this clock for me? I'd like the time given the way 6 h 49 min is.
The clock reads 1 h 38 min
